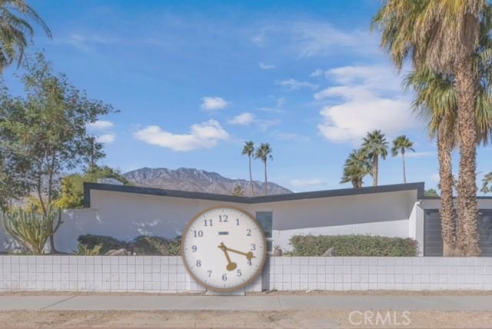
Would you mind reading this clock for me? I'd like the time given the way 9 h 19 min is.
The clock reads 5 h 18 min
